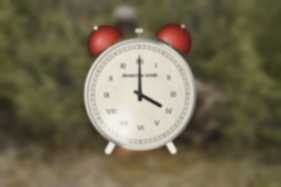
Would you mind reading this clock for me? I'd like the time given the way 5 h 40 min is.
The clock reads 4 h 00 min
